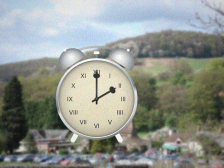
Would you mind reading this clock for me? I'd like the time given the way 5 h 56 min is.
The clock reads 2 h 00 min
